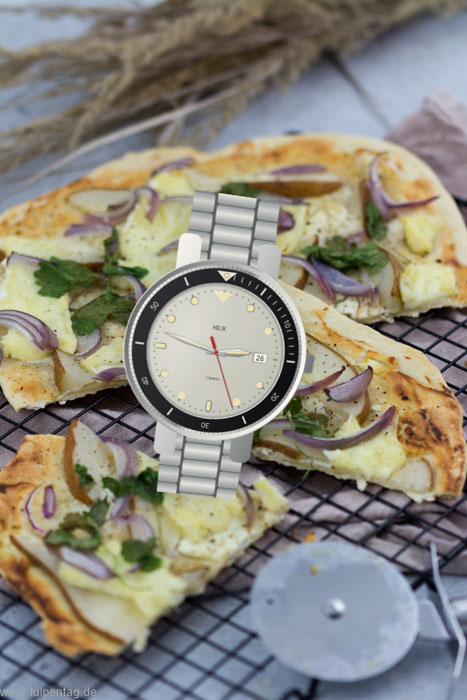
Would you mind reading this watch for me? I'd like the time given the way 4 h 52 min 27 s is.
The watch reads 2 h 47 min 26 s
